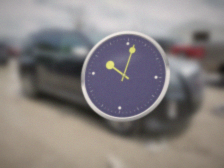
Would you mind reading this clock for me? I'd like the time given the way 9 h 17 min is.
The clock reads 10 h 02 min
